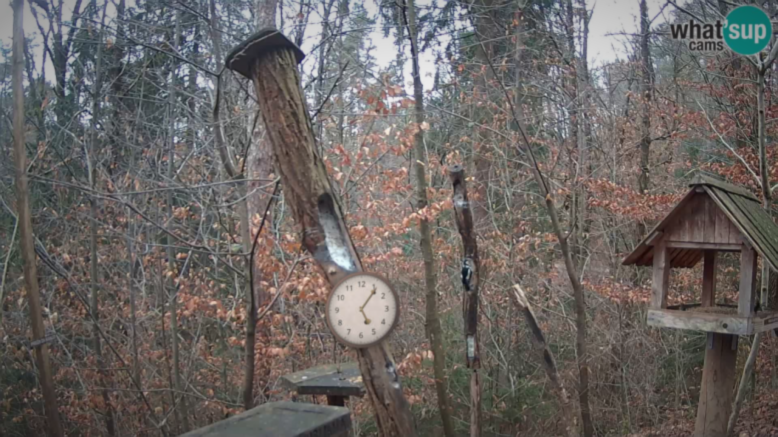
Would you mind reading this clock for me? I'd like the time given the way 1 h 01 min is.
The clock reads 5 h 06 min
